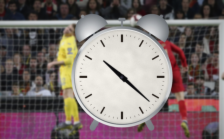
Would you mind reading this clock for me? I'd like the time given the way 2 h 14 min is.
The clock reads 10 h 22 min
